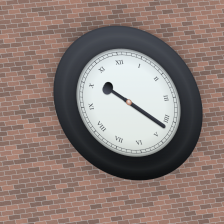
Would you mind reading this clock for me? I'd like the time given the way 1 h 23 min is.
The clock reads 10 h 22 min
